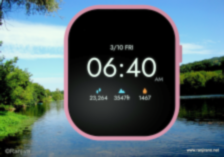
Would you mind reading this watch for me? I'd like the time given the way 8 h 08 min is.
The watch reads 6 h 40 min
